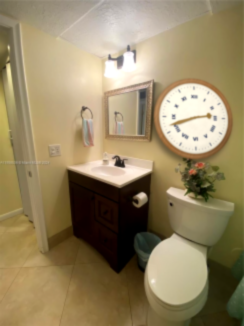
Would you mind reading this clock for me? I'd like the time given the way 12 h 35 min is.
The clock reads 2 h 42 min
